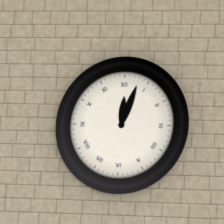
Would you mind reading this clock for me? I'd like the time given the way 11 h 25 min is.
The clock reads 12 h 03 min
